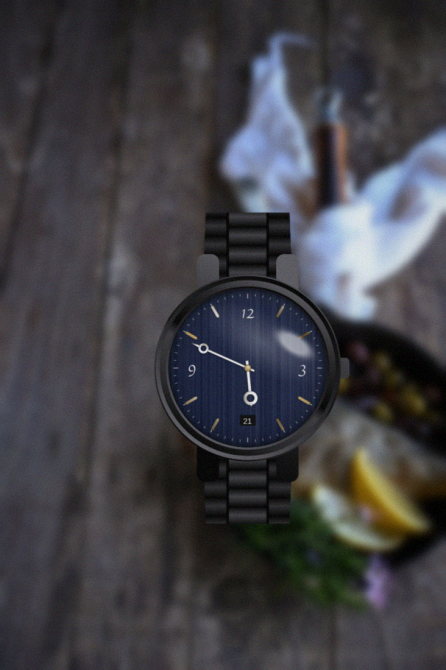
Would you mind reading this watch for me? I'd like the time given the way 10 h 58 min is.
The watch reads 5 h 49 min
